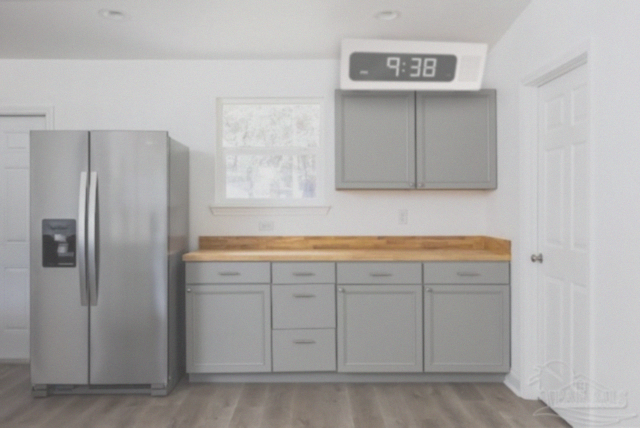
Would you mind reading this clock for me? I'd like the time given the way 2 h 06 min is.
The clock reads 9 h 38 min
